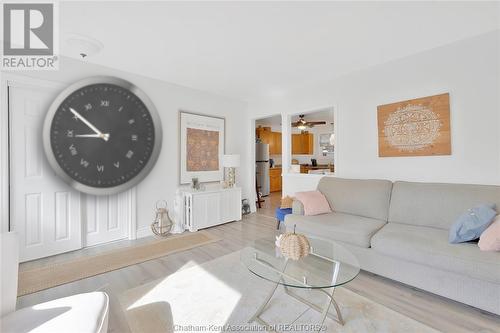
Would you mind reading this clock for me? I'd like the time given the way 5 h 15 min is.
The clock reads 8 h 51 min
